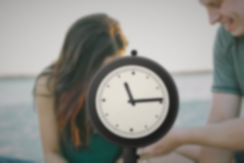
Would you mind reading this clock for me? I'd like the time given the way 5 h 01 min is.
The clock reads 11 h 14 min
